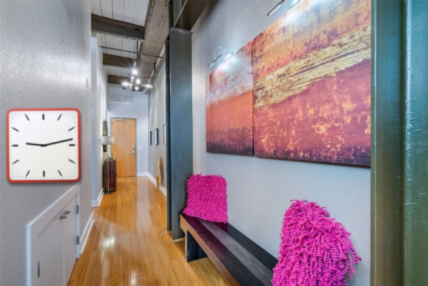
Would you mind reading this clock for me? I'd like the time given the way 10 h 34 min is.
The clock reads 9 h 13 min
